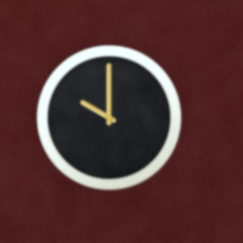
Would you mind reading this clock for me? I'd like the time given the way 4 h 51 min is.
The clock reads 10 h 00 min
